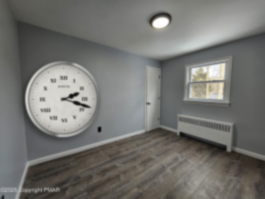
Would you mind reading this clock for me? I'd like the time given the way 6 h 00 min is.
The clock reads 2 h 18 min
